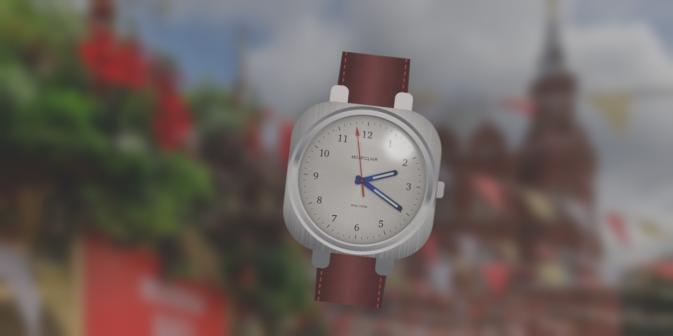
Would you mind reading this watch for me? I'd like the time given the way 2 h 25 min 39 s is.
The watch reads 2 h 19 min 58 s
